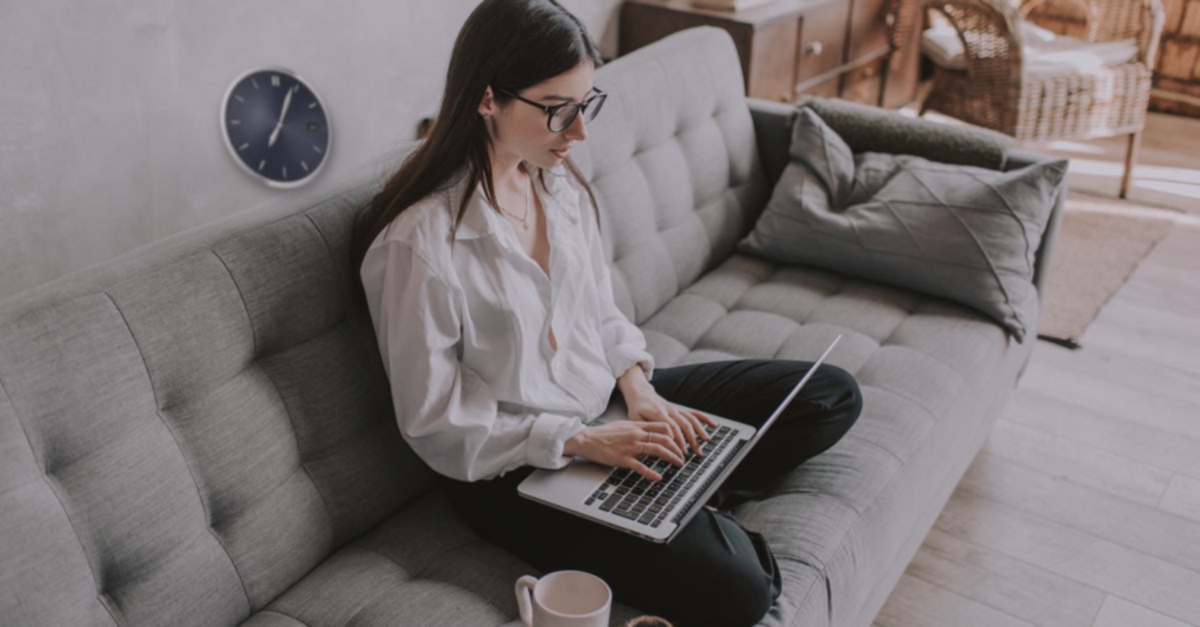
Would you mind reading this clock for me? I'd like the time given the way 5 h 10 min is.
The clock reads 7 h 04 min
